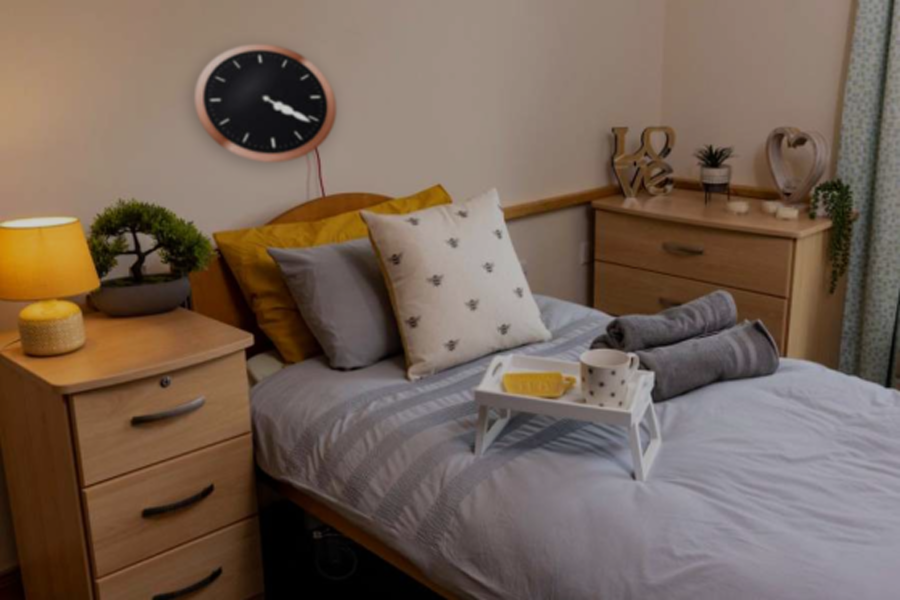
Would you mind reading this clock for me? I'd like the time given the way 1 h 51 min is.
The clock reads 4 h 21 min
